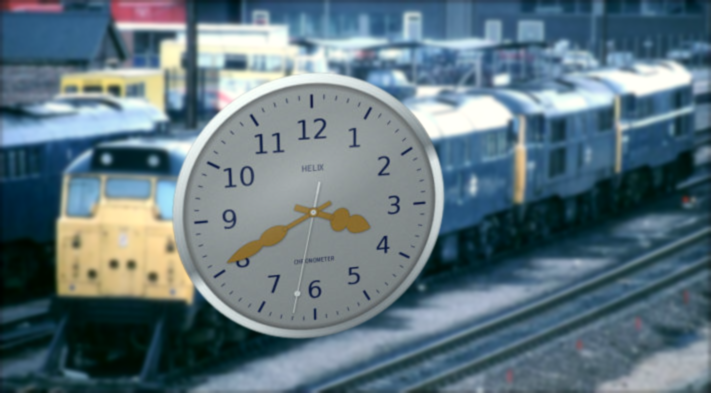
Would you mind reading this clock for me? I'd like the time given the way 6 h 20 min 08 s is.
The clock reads 3 h 40 min 32 s
